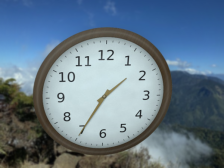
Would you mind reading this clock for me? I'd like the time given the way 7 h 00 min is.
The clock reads 1 h 35 min
